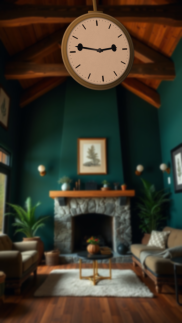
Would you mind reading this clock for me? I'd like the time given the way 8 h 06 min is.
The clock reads 2 h 47 min
